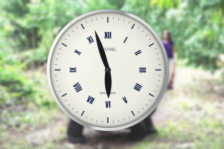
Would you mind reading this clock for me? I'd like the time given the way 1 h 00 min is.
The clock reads 5 h 57 min
